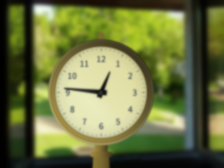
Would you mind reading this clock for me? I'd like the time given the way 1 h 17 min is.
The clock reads 12 h 46 min
